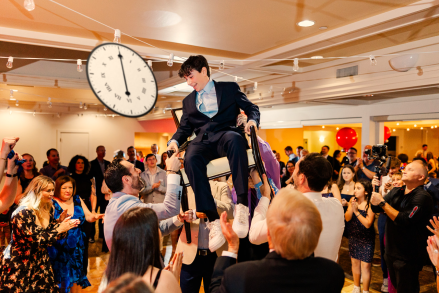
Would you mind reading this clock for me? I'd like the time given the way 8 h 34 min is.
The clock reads 6 h 00 min
